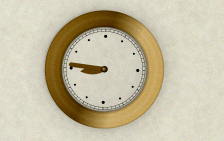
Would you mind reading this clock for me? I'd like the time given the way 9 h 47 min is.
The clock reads 8 h 46 min
